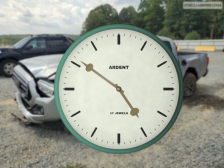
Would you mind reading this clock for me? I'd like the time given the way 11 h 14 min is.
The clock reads 4 h 51 min
